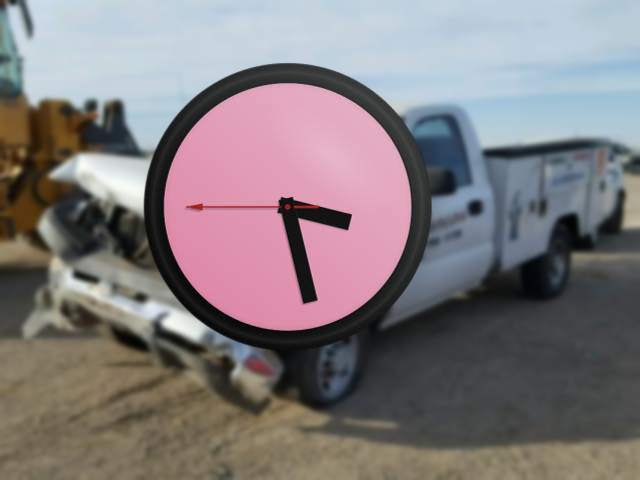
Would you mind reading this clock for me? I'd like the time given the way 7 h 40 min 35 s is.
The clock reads 3 h 27 min 45 s
